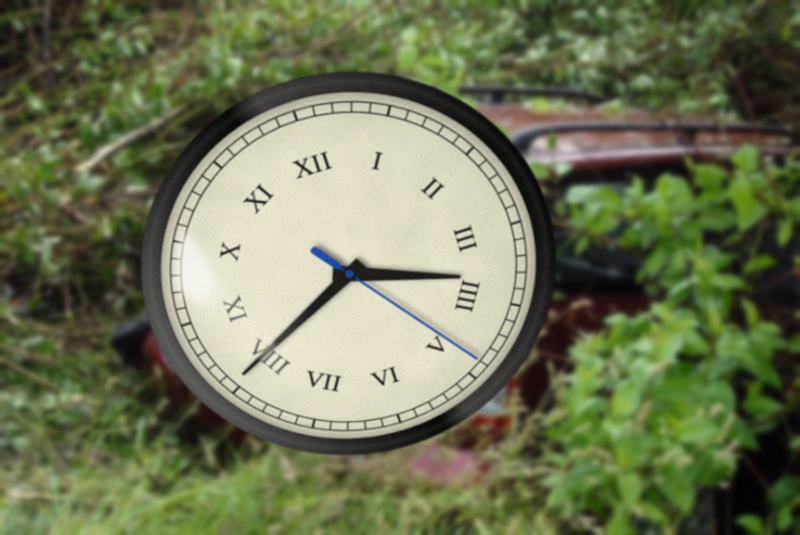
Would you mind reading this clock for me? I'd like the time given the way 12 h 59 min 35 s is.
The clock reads 3 h 40 min 24 s
